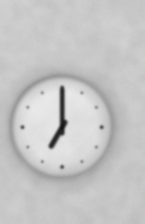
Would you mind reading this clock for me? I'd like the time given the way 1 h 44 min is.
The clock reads 7 h 00 min
